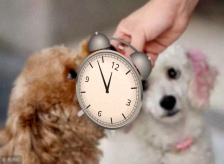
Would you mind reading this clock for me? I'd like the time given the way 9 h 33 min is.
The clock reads 11 h 53 min
